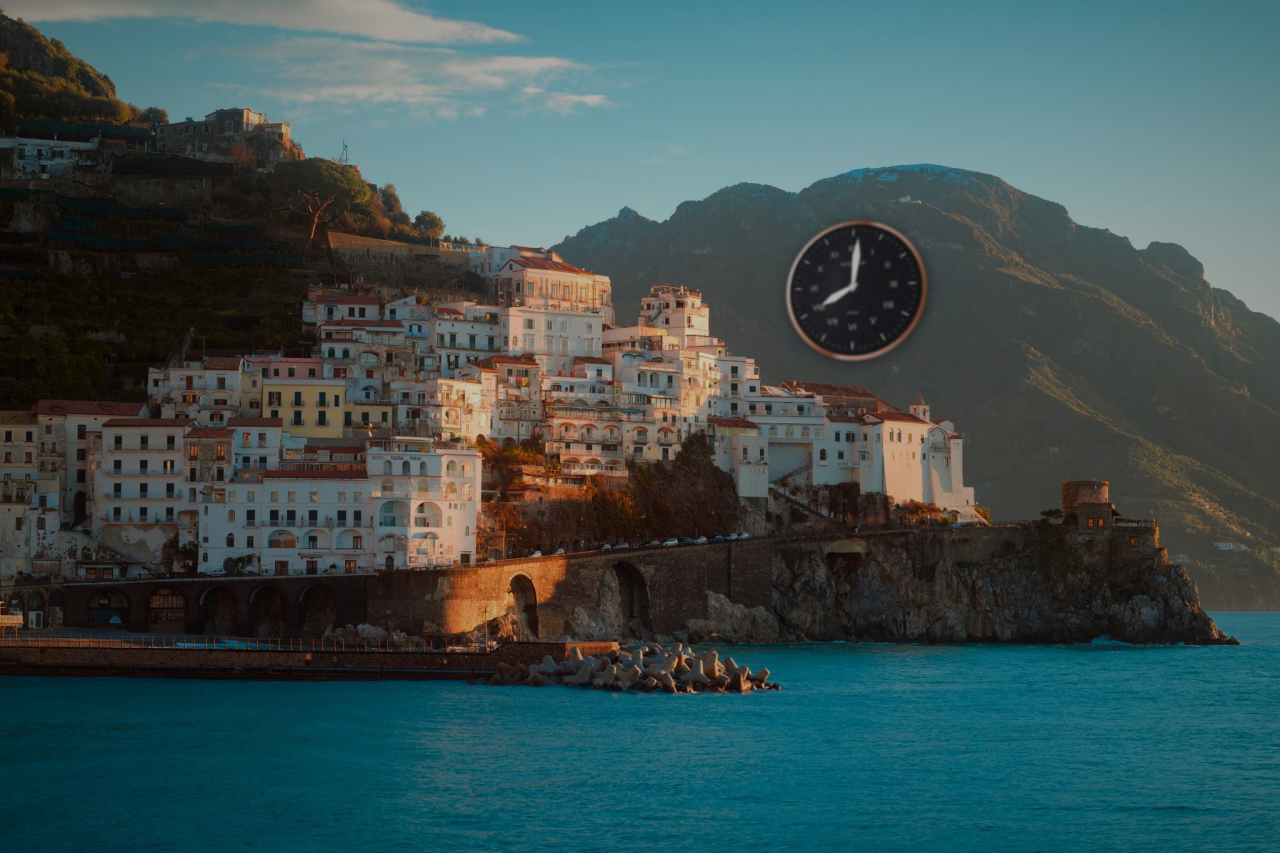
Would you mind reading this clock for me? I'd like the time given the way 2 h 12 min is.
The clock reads 8 h 01 min
